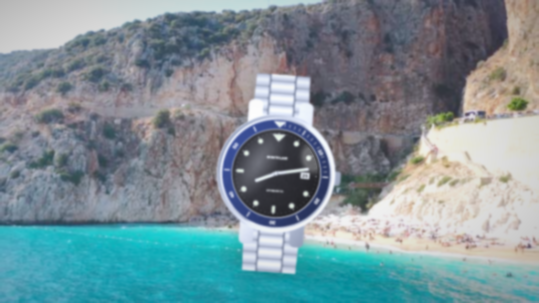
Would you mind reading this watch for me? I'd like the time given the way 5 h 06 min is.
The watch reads 8 h 13 min
